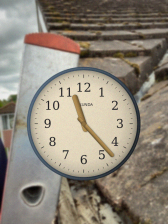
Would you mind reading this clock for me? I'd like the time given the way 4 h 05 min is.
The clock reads 11 h 23 min
